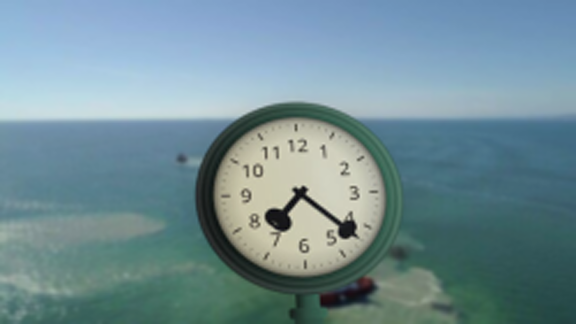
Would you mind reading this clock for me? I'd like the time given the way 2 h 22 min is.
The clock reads 7 h 22 min
